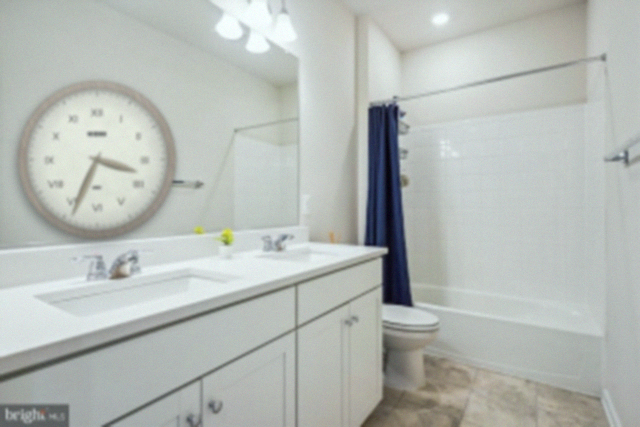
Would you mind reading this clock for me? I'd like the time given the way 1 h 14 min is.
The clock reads 3 h 34 min
